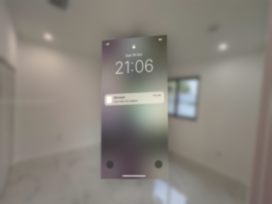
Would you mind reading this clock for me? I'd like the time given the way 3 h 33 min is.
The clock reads 21 h 06 min
